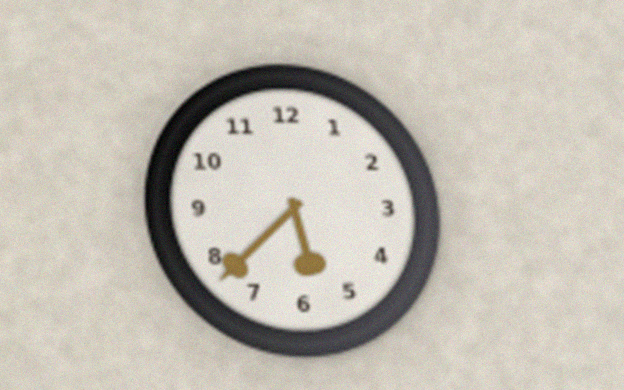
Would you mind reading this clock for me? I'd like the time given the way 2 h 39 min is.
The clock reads 5 h 38 min
